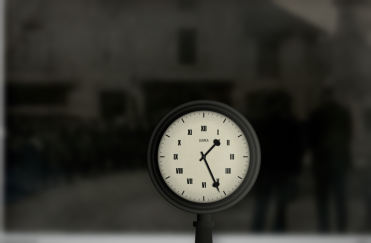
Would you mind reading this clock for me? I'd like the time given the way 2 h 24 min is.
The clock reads 1 h 26 min
